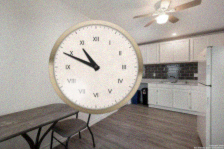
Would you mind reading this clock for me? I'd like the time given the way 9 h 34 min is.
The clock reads 10 h 49 min
